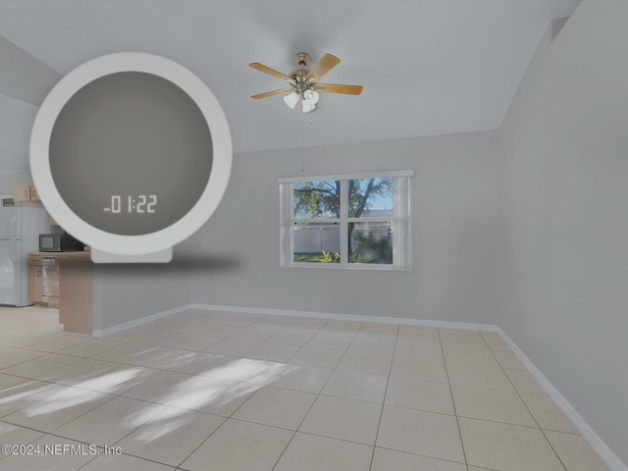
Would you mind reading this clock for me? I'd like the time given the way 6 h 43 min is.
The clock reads 1 h 22 min
